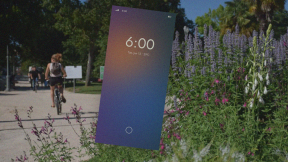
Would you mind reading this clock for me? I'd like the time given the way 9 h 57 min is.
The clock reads 6 h 00 min
